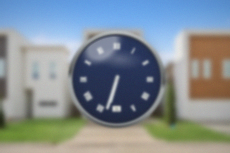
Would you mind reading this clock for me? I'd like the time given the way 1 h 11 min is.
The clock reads 6 h 33 min
